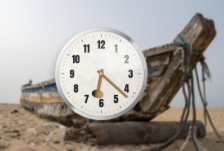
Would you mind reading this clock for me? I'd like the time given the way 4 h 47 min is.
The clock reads 6 h 22 min
